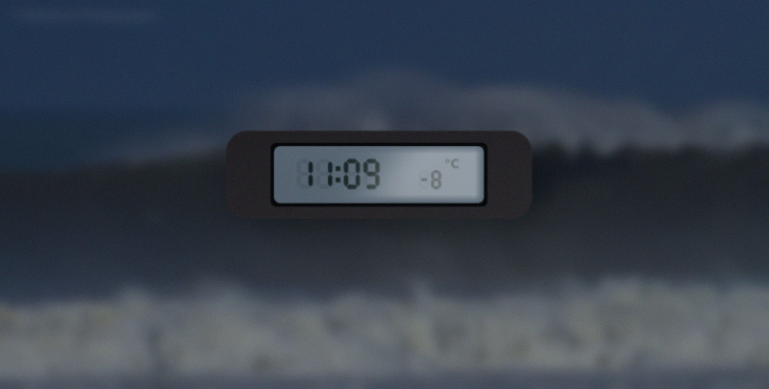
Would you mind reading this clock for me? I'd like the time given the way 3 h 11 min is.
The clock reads 11 h 09 min
